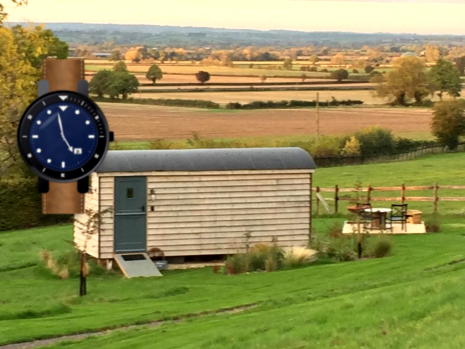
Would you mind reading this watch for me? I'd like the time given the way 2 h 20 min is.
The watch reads 4 h 58 min
